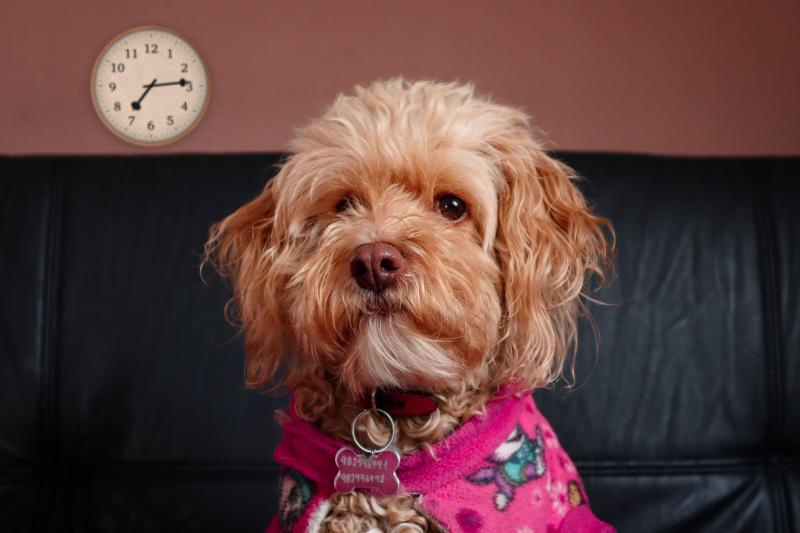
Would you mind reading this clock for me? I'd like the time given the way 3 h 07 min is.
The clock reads 7 h 14 min
